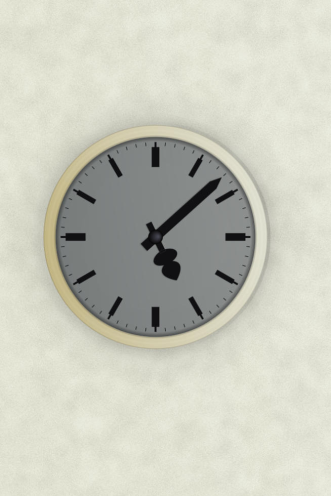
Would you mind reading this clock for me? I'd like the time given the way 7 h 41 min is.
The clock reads 5 h 08 min
